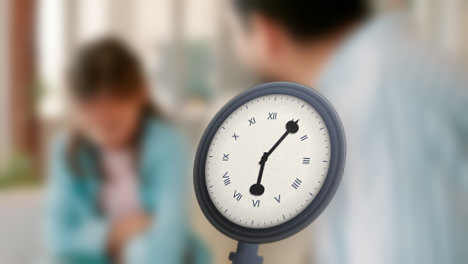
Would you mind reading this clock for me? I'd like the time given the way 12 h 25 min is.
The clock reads 6 h 06 min
